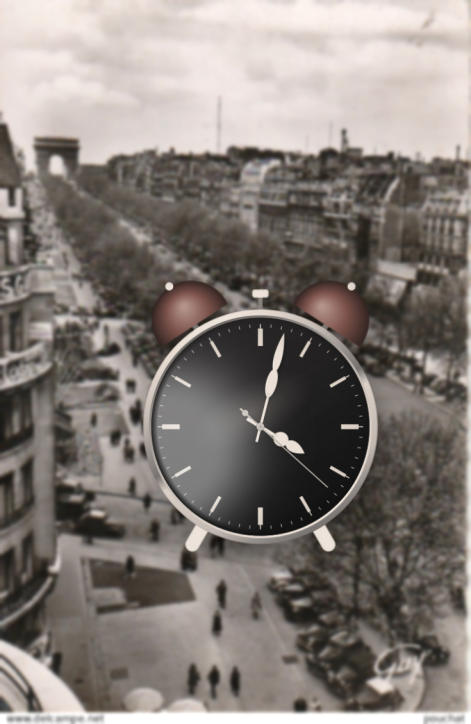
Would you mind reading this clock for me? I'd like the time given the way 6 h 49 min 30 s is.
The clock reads 4 h 02 min 22 s
